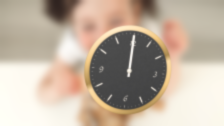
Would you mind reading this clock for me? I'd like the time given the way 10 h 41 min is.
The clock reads 12 h 00 min
